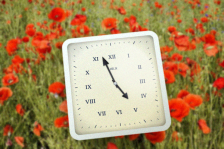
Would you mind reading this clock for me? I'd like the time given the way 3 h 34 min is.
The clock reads 4 h 57 min
